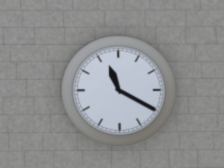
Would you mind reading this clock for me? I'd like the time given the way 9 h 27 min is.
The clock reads 11 h 20 min
